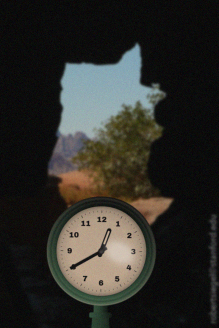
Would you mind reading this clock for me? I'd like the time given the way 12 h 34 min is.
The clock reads 12 h 40 min
